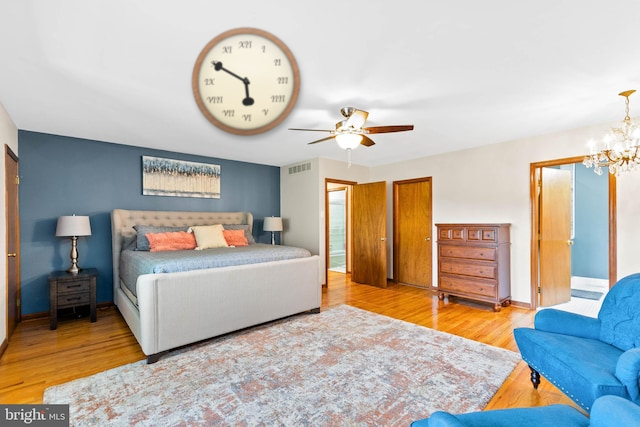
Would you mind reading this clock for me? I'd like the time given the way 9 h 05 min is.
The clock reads 5 h 50 min
